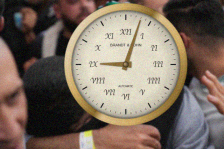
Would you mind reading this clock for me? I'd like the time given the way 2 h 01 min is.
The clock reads 9 h 03 min
